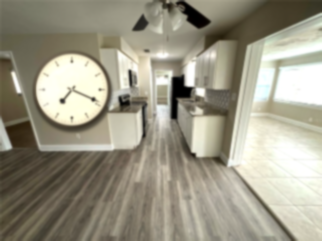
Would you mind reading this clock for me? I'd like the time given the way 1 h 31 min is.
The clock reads 7 h 19 min
